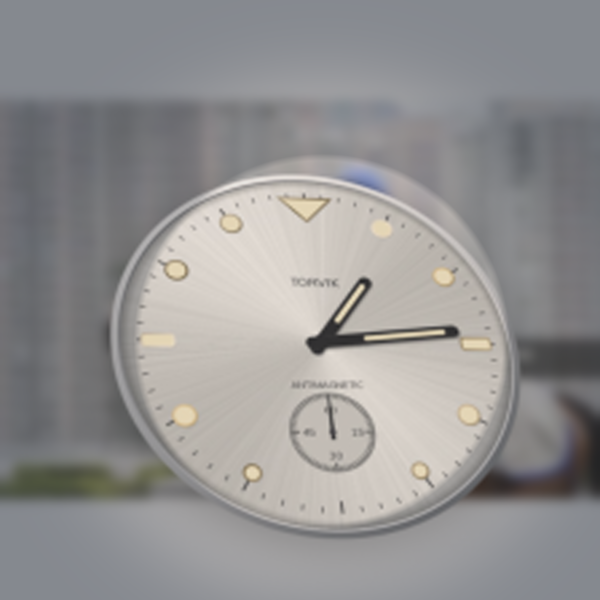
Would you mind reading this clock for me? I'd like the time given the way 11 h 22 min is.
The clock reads 1 h 14 min
